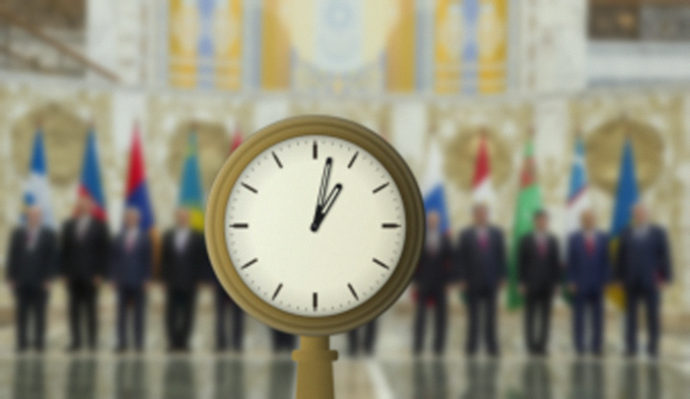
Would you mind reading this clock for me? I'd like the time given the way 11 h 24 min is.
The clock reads 1 h 02 min
